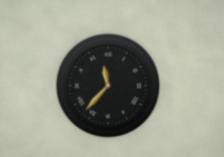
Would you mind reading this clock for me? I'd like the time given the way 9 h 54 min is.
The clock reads 11 h 37 min
